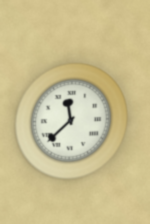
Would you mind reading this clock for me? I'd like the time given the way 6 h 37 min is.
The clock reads 11 h 38 min
